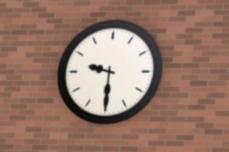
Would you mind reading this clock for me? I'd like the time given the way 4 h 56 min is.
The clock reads 9 h 30 min
